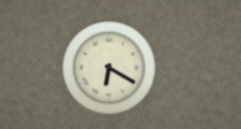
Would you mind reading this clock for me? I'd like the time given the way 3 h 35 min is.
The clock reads 6 h 20 min
